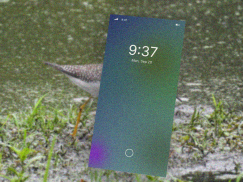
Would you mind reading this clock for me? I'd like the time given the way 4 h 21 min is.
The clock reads 9 h 37 min
